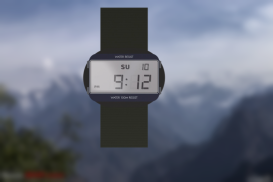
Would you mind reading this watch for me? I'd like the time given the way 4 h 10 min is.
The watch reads 9 h 12 min
